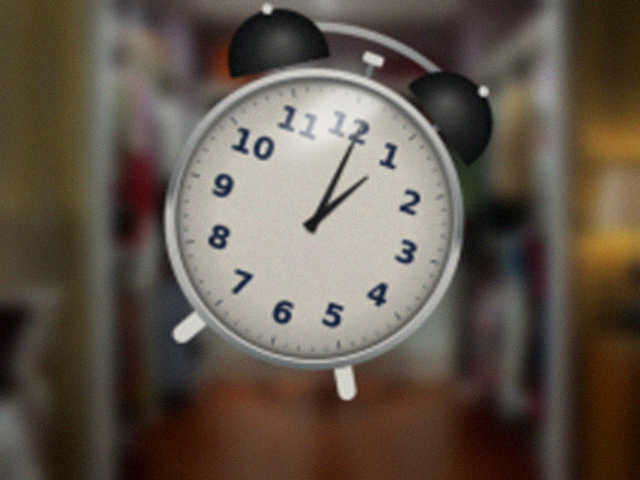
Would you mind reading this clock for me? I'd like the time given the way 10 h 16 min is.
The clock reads 1 h 01 min
